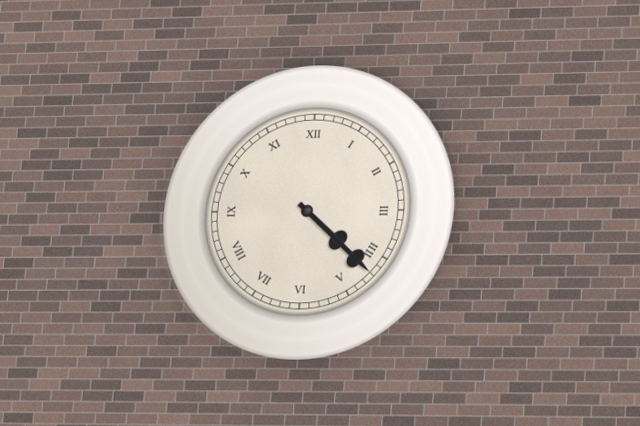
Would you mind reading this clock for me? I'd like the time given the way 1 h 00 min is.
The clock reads 4 h 22 min
